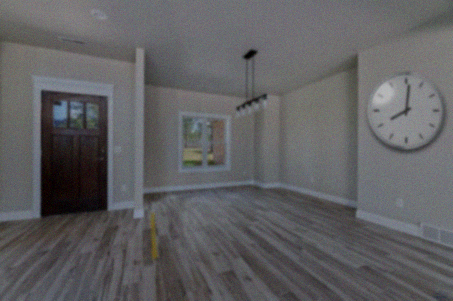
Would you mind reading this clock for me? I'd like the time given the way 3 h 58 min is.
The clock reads 8 h 01 min
